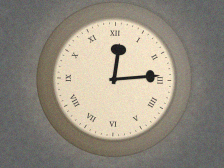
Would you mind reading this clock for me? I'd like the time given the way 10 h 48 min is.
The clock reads 12 h 14 min
